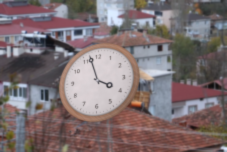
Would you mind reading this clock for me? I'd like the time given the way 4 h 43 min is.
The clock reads 3 h 57 min
